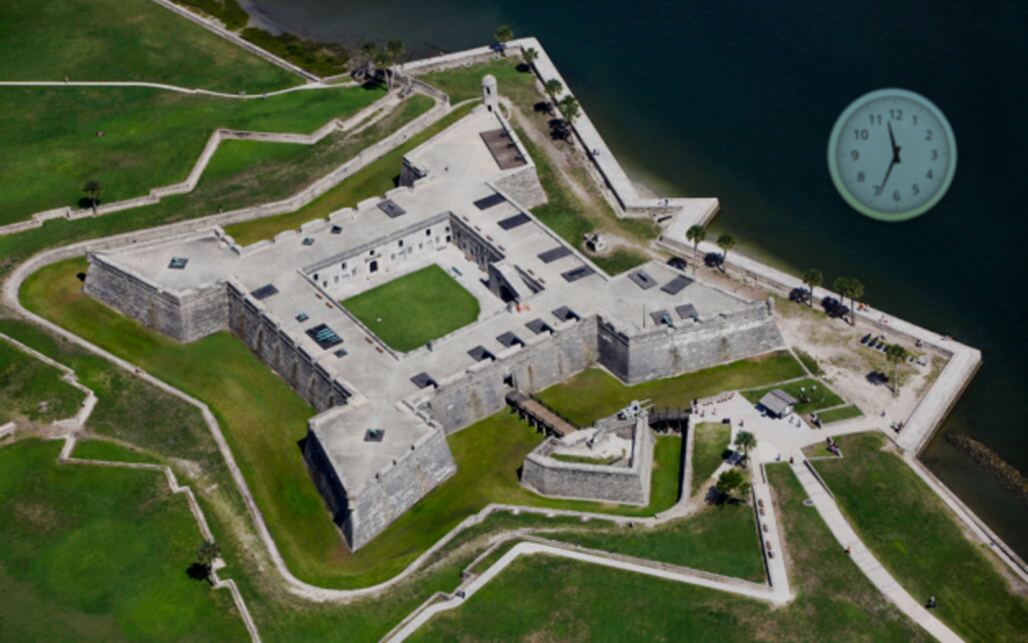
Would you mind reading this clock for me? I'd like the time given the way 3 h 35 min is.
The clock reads 11 h 34 min
